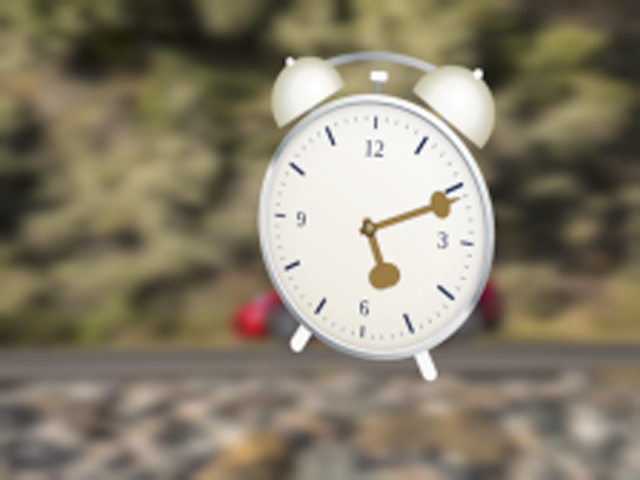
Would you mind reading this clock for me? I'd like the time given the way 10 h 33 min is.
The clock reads 5 h 11 min
